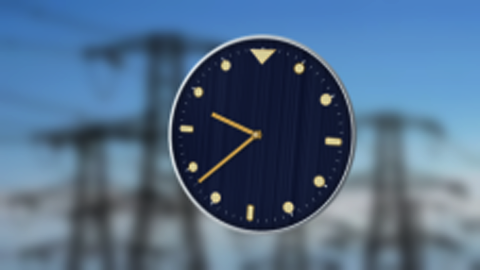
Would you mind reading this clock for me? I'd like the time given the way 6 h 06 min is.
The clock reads 9 h 38 min
